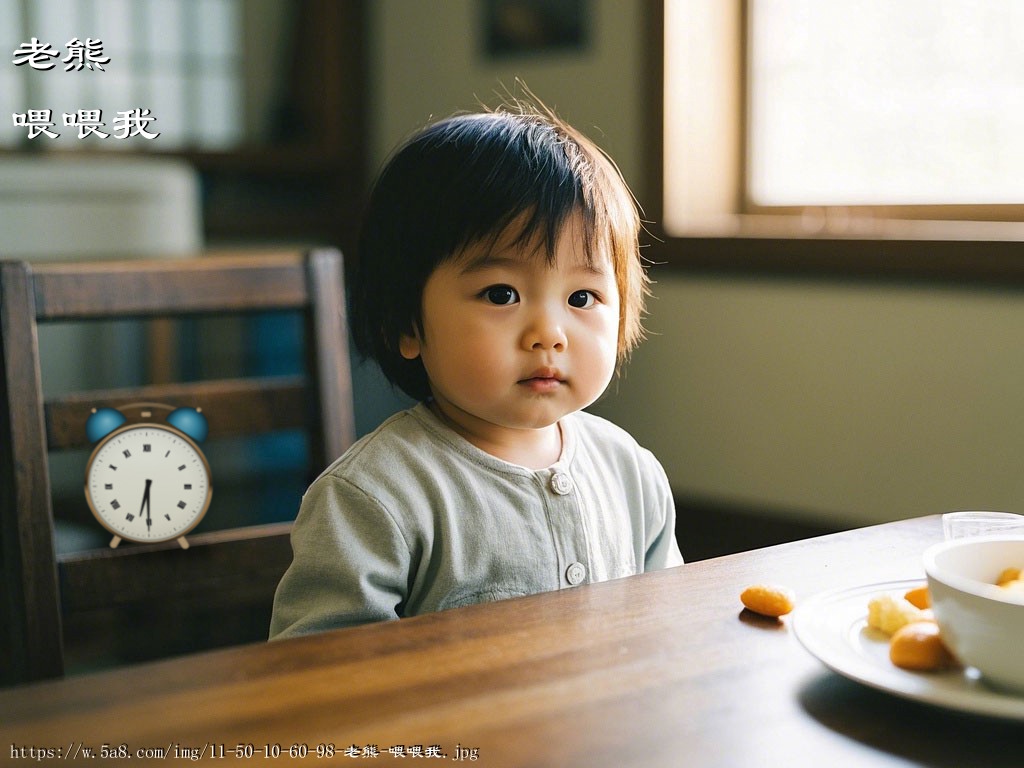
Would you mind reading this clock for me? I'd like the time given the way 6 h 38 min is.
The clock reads 6 h 30 min
